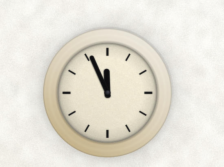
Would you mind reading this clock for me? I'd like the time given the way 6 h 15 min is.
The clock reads 11 h 56 min
